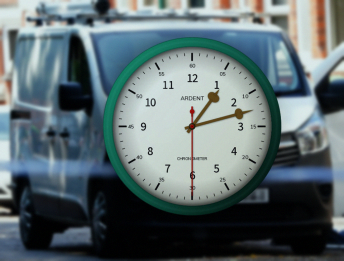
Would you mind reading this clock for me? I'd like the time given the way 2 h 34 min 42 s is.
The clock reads 1 h 12 min 30 s
